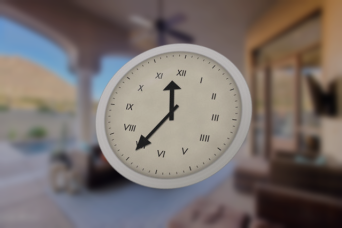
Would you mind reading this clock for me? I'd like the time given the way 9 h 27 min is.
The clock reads 11 h 35 min
